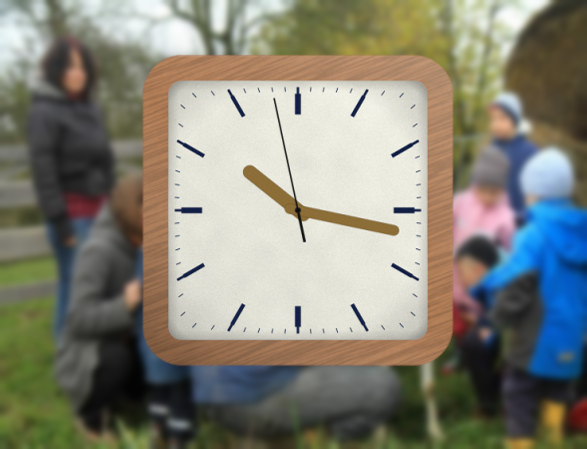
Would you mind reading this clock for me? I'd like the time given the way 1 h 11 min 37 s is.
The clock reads 10 h 16 min 58 s
